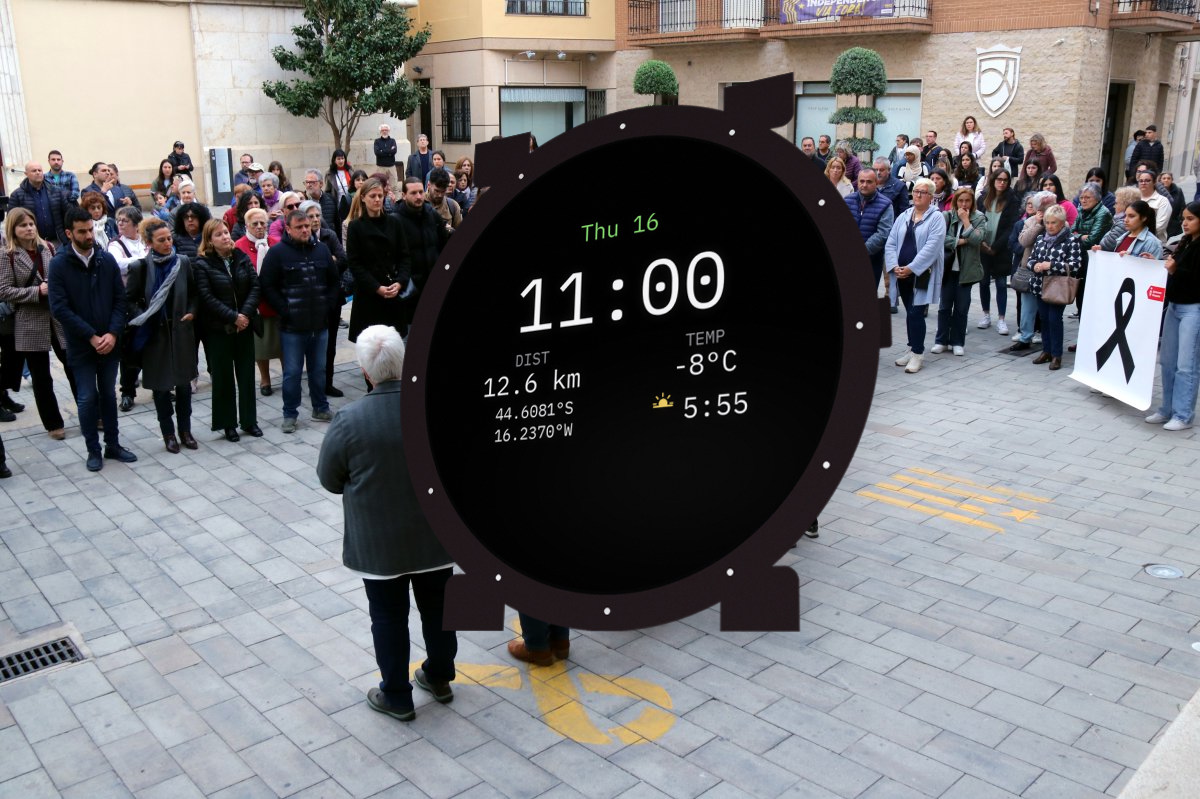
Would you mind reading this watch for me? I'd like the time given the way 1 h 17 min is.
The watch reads 11 h 00 min
